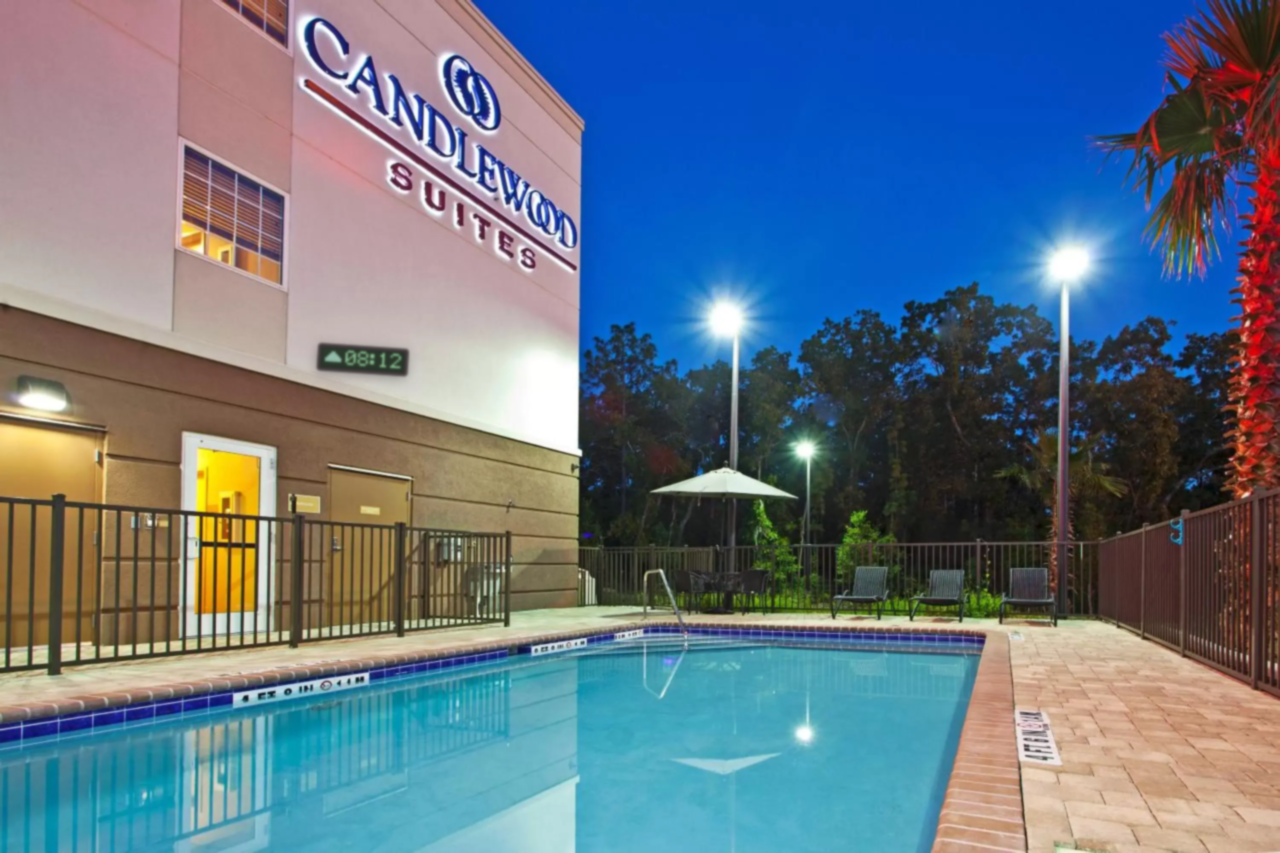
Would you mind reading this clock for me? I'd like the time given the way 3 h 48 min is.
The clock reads 8 h 12 min
